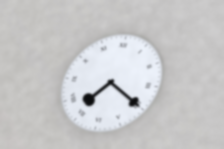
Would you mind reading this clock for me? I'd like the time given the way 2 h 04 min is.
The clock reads 7 h 20 min
